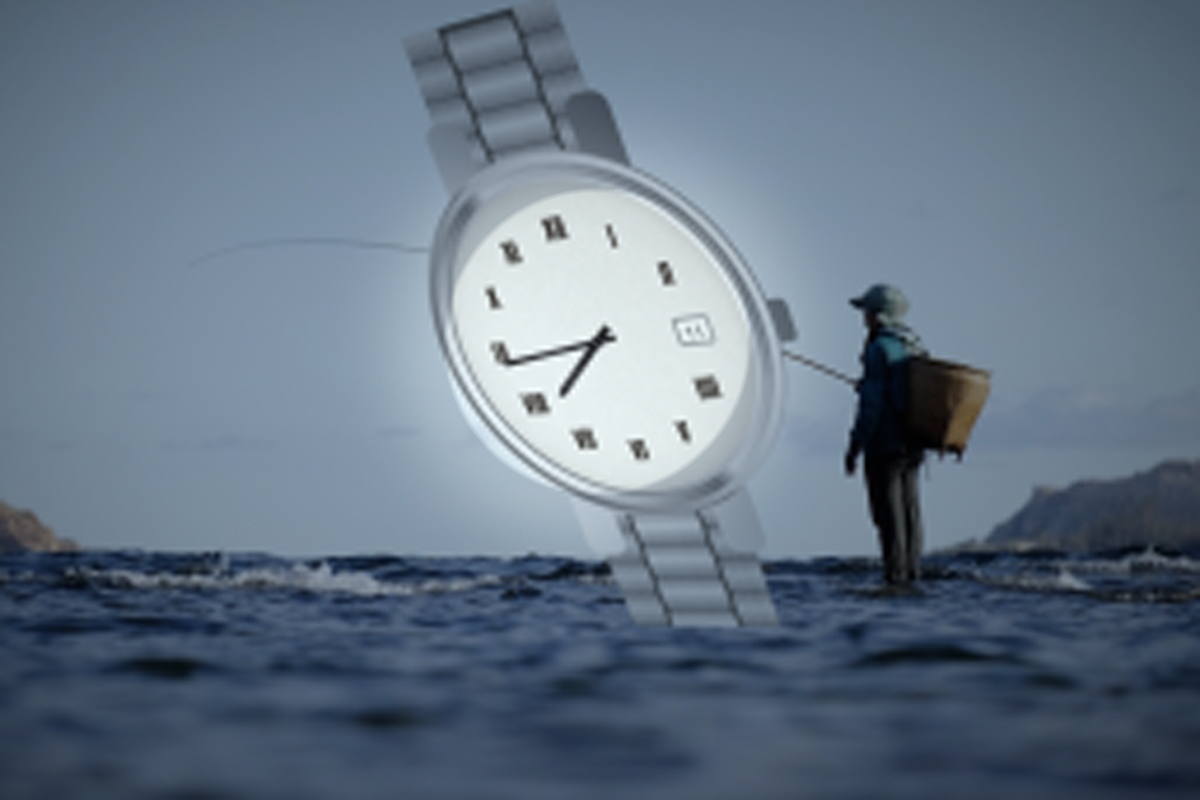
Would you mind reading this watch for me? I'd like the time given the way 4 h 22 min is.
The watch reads 7 h 44 min
